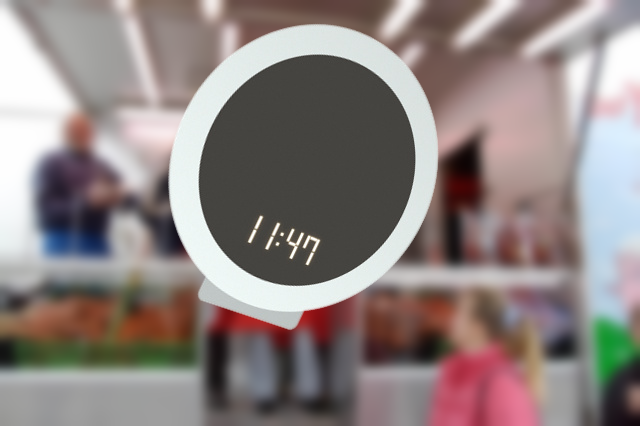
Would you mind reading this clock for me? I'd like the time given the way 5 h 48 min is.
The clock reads 11 h 47 min
